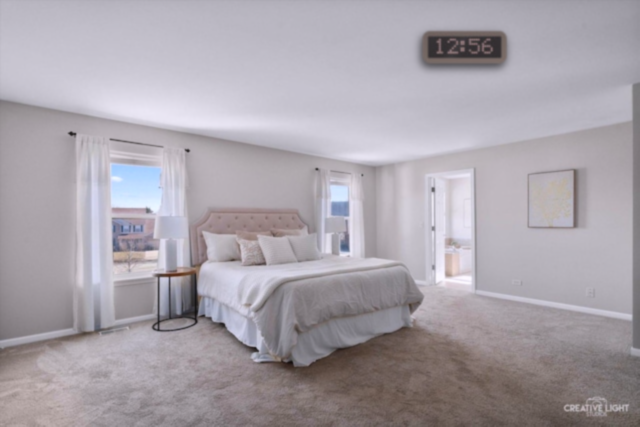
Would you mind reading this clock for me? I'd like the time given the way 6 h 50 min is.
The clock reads 12 h 56 min
